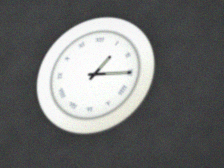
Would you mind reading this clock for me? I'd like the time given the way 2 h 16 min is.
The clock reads 1 h 15 min
